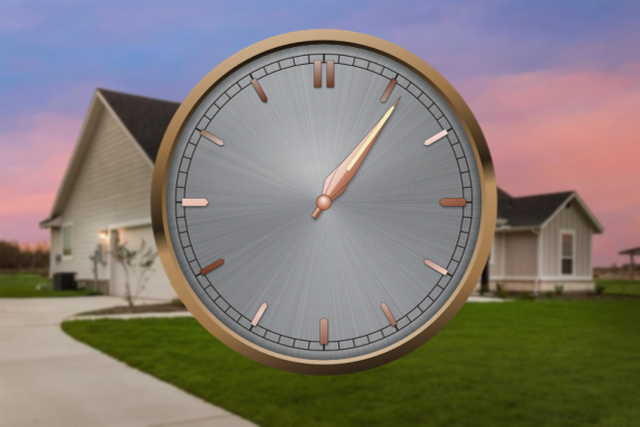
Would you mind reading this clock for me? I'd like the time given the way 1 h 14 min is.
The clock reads 1 h 06 min
